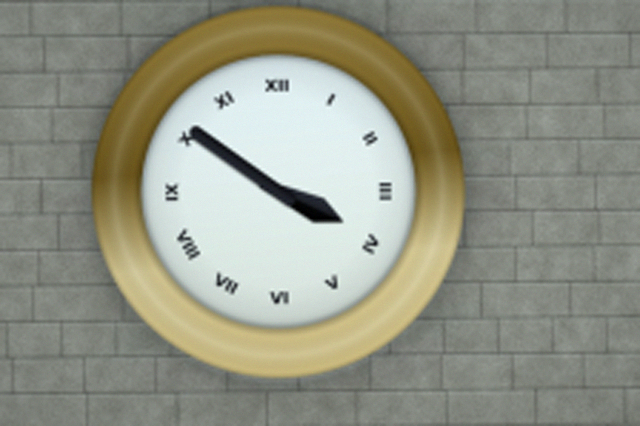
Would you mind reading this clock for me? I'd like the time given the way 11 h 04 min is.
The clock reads 3 h 51 min
